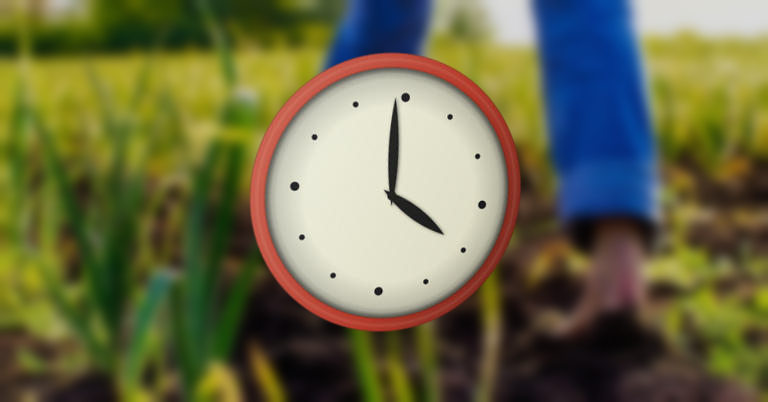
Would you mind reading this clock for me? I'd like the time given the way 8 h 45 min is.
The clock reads 3 h 59 min
